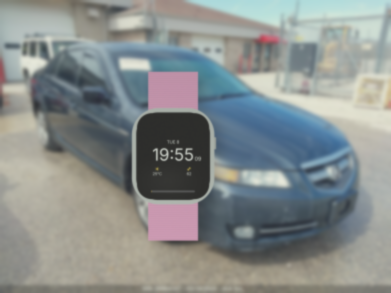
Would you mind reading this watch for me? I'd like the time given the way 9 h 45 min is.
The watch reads 19 h 55 min
